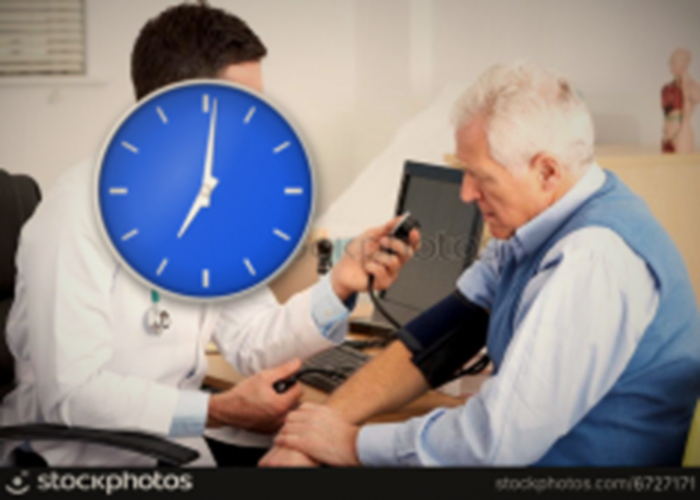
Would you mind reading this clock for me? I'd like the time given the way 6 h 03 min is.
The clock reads 7 h 01 min
